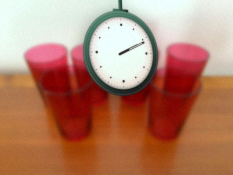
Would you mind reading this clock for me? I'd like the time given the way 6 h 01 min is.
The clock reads 2 h 11 min
